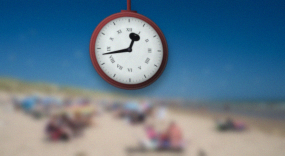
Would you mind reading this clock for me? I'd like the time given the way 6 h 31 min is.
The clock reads 12 h 43 min
